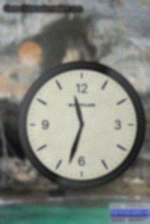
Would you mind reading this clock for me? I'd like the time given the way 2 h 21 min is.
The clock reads 11 h 33 min
